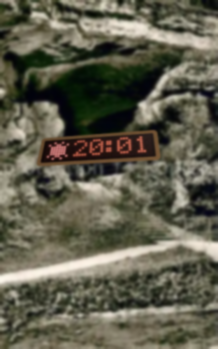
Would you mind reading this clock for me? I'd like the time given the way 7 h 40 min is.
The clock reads 20 h 01 min
